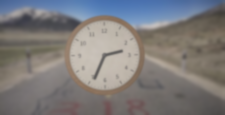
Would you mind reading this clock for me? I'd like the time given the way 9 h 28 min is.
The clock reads 2 h 34 min
